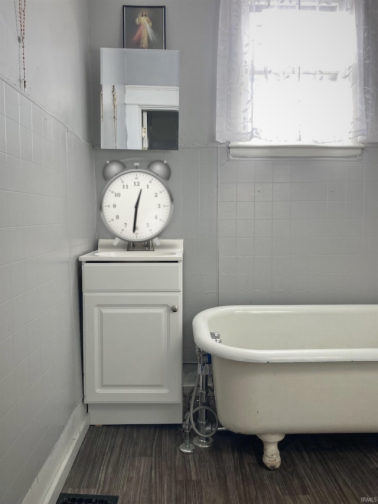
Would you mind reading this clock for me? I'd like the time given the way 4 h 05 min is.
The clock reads 12 h 31 min
